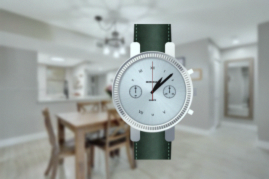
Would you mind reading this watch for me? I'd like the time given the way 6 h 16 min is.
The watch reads 1 h 08 min
